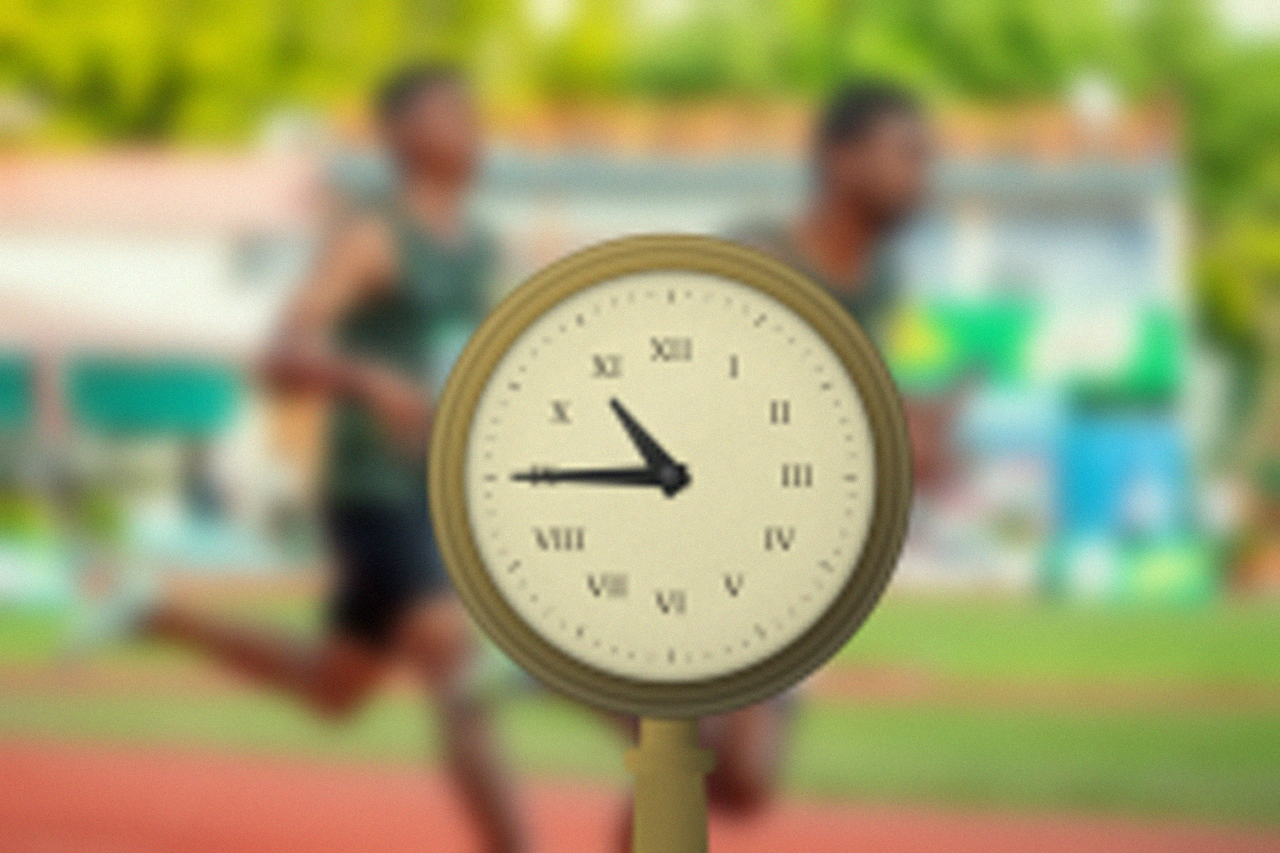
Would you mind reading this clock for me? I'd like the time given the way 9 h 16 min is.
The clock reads 10 h 45 min
